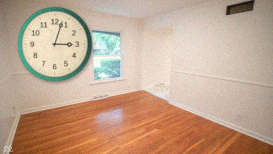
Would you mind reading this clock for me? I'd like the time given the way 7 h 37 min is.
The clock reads 3 h 03 min
